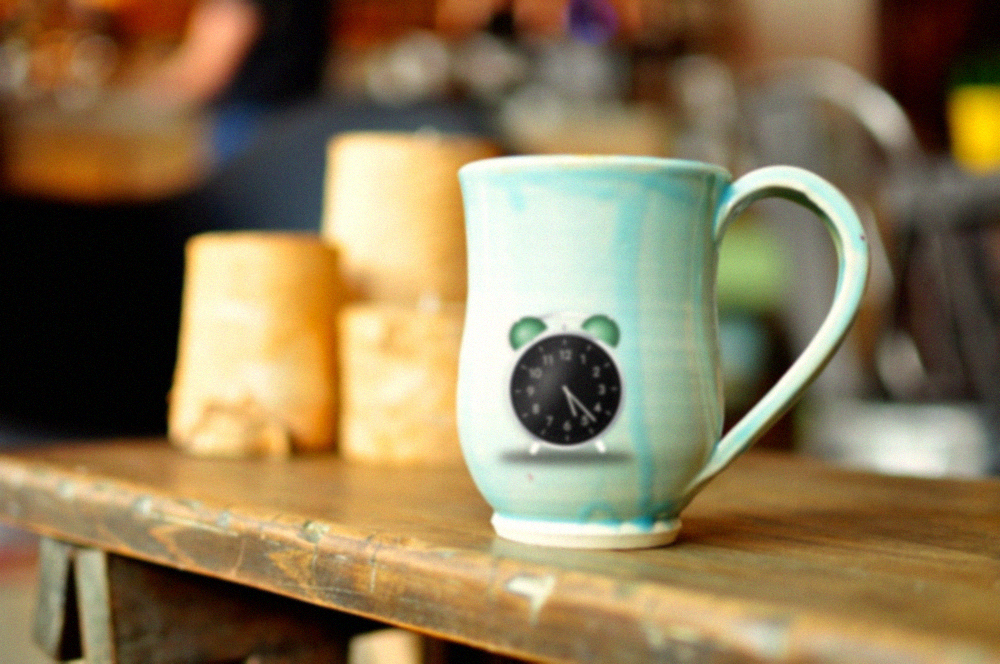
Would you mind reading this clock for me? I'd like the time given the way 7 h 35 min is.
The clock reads 5 h 23 min
